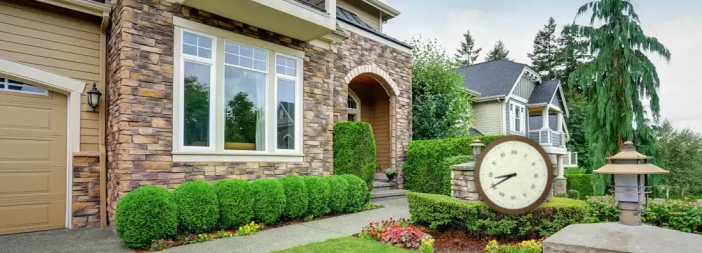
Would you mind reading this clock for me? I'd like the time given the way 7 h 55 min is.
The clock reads 8 h 40 min
